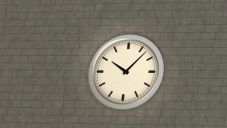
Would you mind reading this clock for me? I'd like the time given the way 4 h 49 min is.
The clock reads 10 h 07 min
